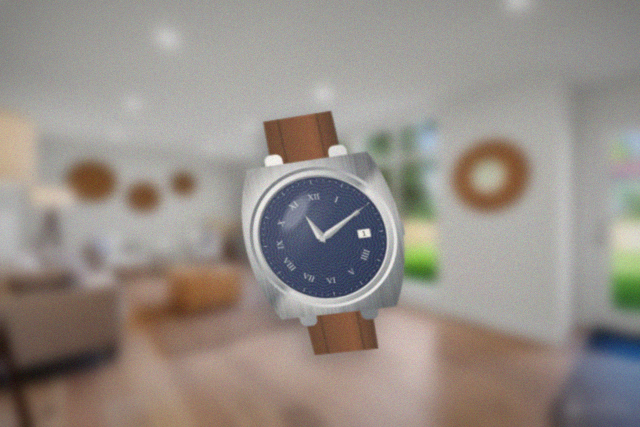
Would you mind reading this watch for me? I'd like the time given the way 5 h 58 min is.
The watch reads 11 h 10 min
